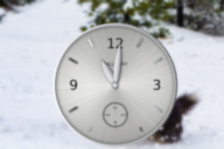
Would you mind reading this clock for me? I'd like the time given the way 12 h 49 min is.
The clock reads 11 h 01 min
